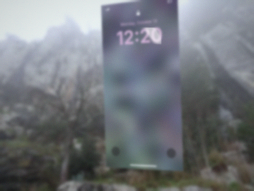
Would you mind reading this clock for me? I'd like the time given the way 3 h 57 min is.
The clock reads 12 h 20 min
